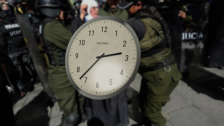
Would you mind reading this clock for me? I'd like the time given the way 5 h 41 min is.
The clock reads 2 h 37 min
